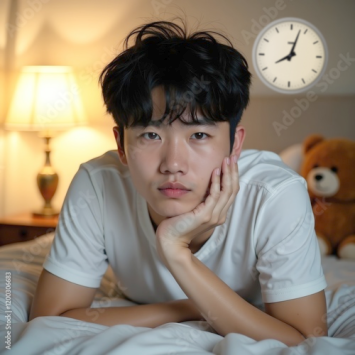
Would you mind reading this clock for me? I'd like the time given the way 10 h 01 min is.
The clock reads 8 h 03 min
